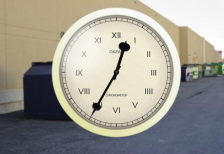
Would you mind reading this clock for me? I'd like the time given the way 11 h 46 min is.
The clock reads 12 h 35 min
